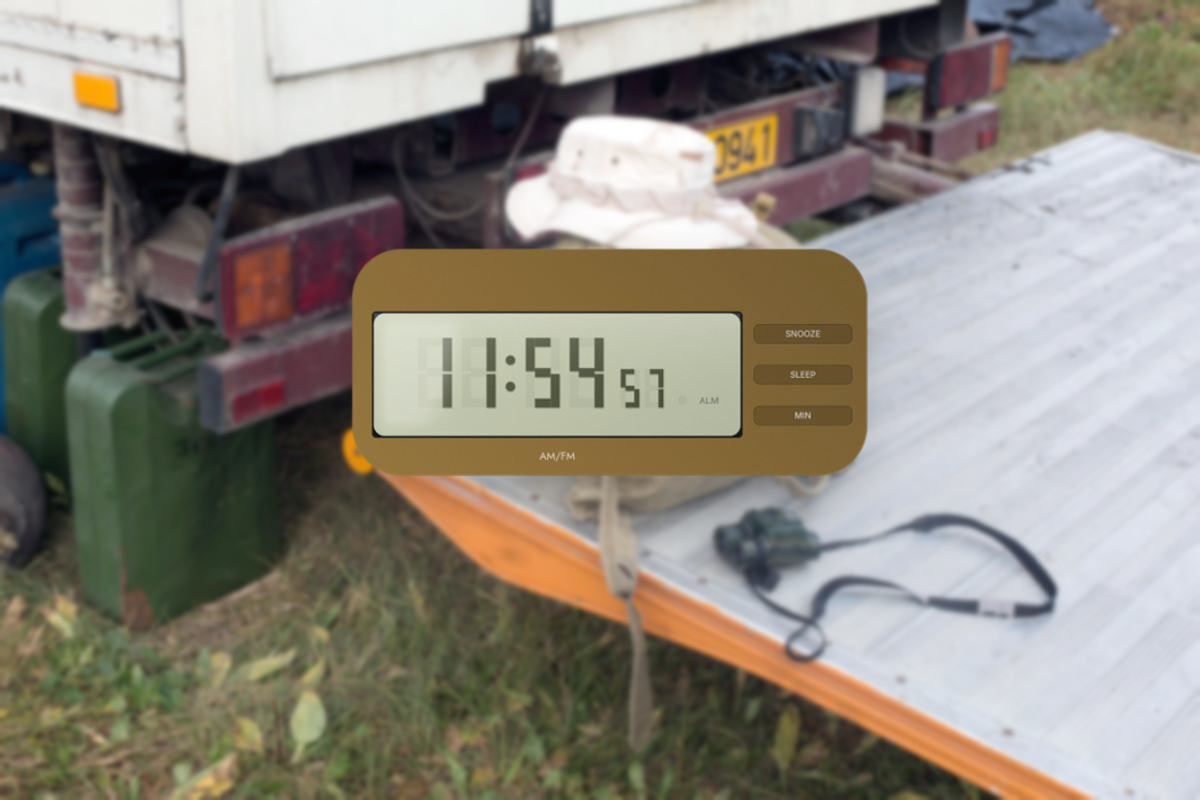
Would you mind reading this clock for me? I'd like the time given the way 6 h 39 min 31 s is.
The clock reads 11 h 54 min 57 s
